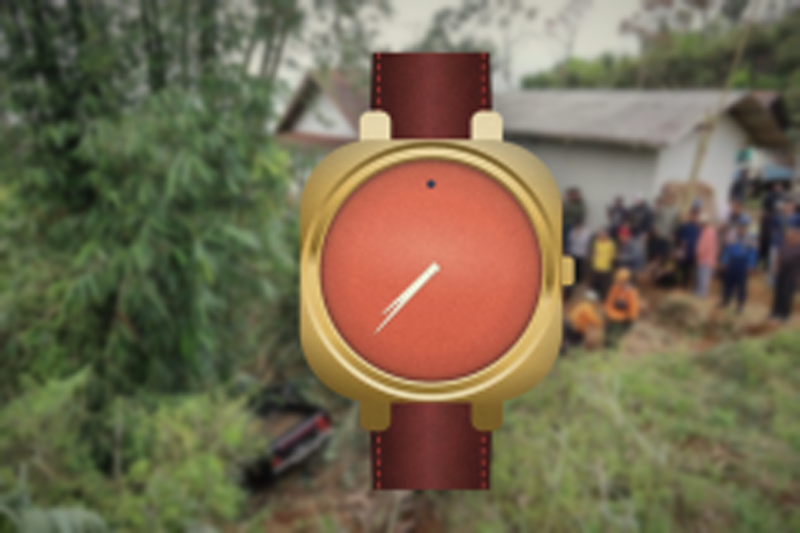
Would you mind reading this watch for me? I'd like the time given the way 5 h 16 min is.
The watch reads 7 h 37 min
